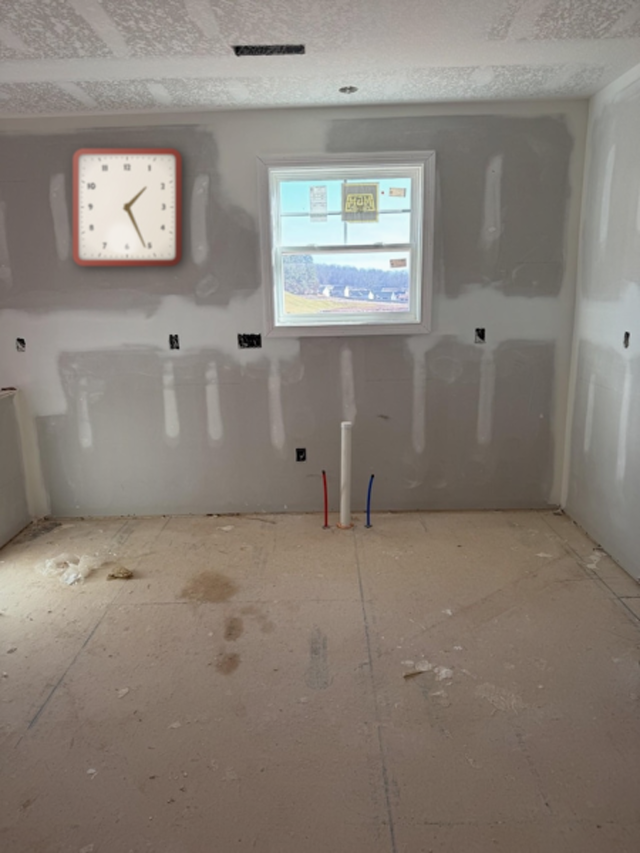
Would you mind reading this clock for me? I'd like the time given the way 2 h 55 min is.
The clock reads 1 h 26 min
